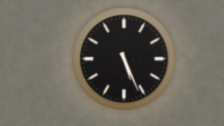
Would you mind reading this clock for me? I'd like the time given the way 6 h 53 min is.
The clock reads 5 h 26 min
